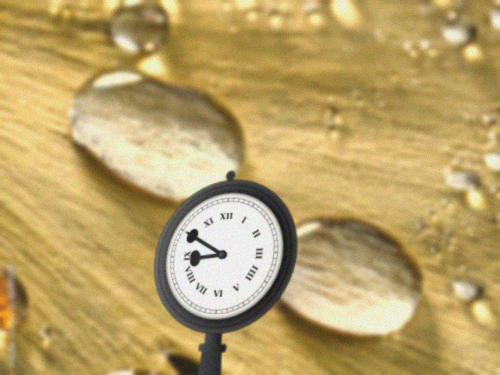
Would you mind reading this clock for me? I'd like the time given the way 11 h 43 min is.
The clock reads 8 h 50 min
